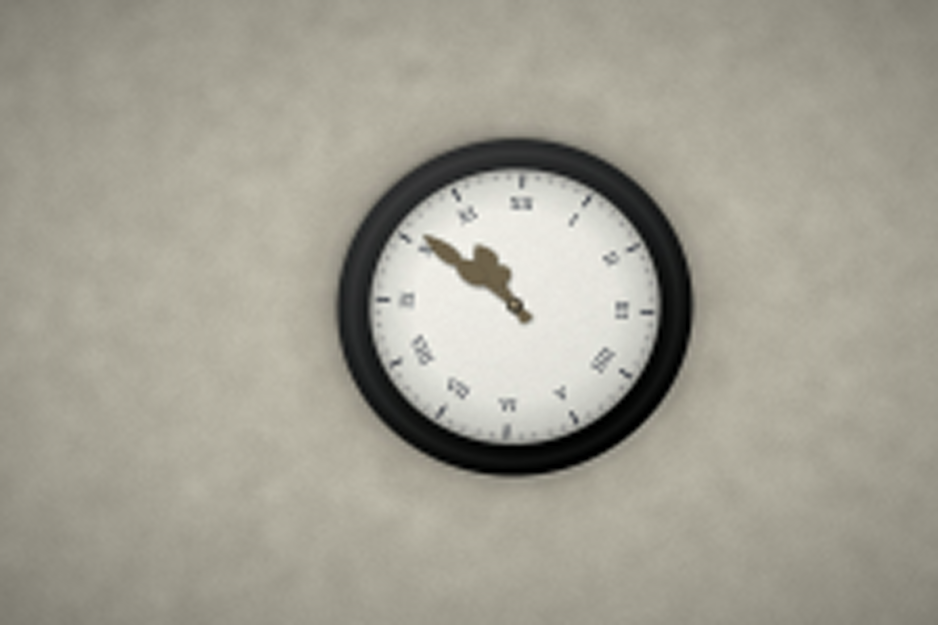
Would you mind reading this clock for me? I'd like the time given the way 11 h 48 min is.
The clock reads 10 h 51 min
